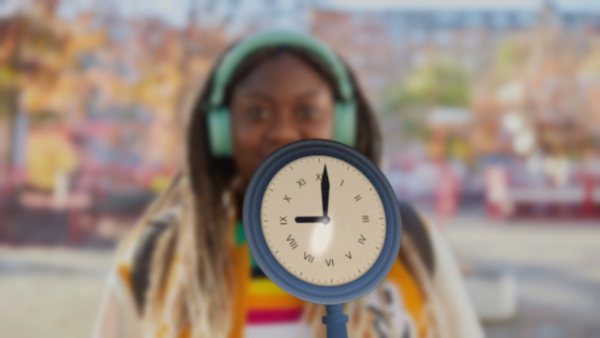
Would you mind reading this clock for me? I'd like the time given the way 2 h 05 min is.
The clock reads 9 h 01 min
